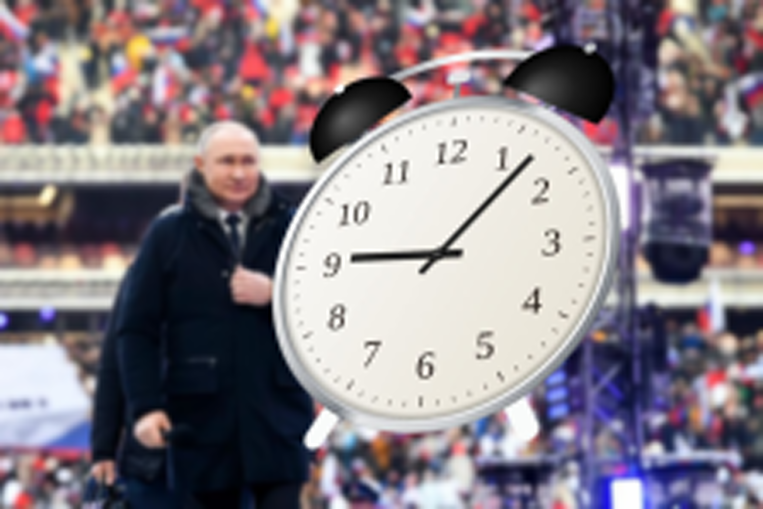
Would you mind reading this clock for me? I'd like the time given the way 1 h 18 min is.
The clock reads 9 h 07 min
